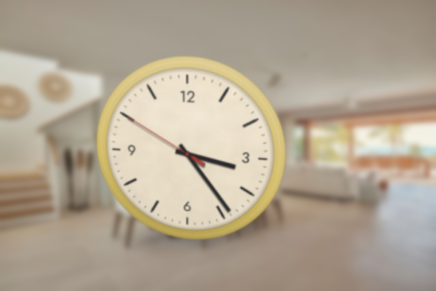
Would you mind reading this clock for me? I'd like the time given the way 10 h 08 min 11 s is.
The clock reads 3 h 23 min 50 s
